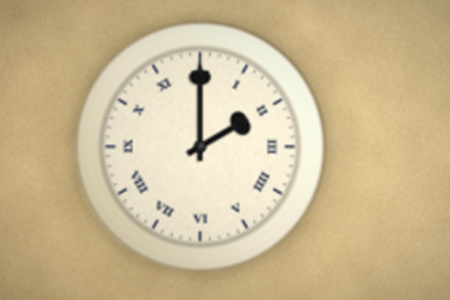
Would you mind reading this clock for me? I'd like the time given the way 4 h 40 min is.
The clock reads 2 h 00 min
